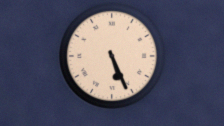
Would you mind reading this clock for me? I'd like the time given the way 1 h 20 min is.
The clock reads 5 h 26 min
